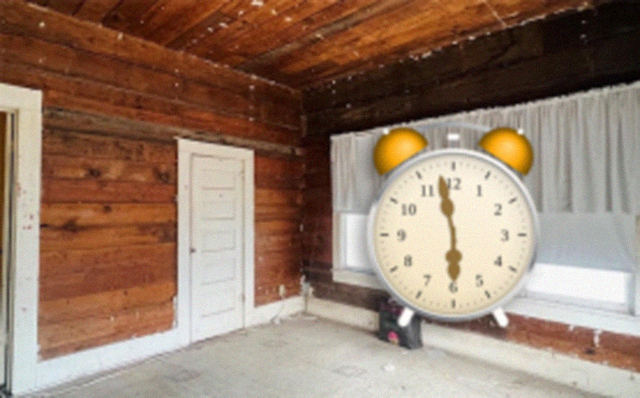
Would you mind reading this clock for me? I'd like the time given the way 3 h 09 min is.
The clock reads 5 h 58 min
